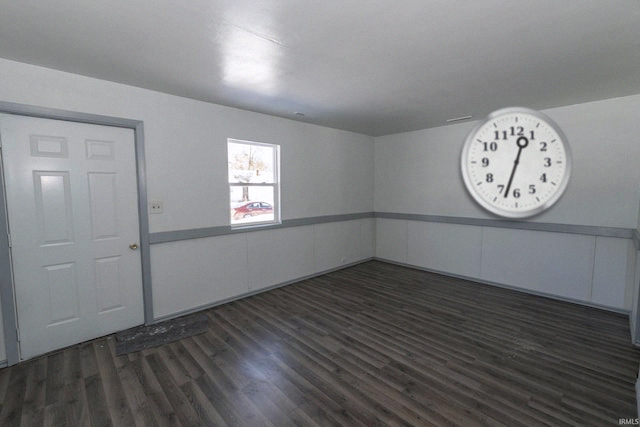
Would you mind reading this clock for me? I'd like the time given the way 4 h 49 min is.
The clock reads 12 h 33 min
